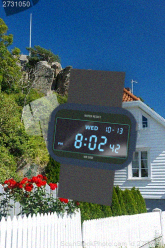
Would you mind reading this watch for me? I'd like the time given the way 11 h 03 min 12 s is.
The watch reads 8 h 02 min 42 s
